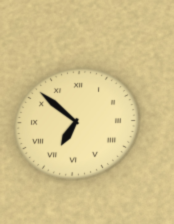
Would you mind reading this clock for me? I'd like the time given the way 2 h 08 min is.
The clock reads 6 h 52 min
